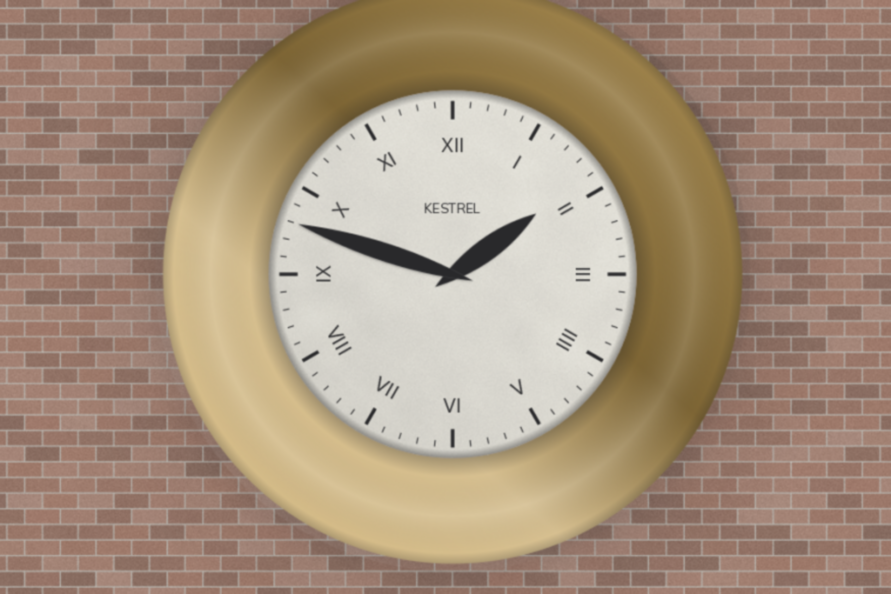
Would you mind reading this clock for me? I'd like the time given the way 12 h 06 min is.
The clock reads 1 h 48 min
